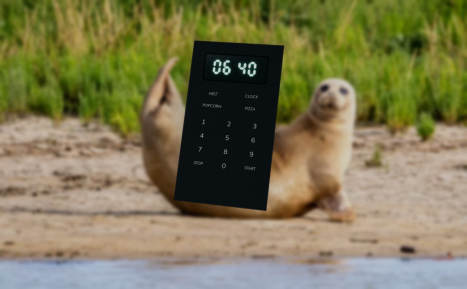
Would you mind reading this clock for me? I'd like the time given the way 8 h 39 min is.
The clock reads 6 h 40 min
